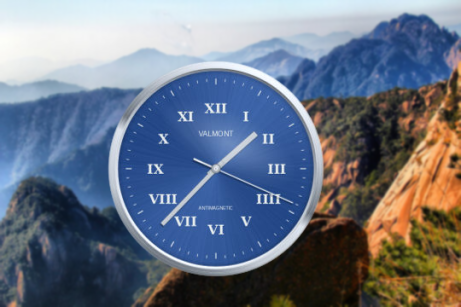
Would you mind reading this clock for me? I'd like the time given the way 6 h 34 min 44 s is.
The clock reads 1 h 37 min 19 s
